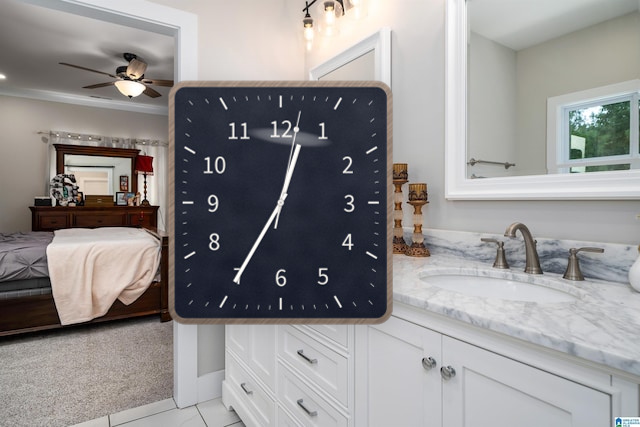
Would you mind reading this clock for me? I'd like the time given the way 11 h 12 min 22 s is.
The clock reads 12 h 35 min 02 s
